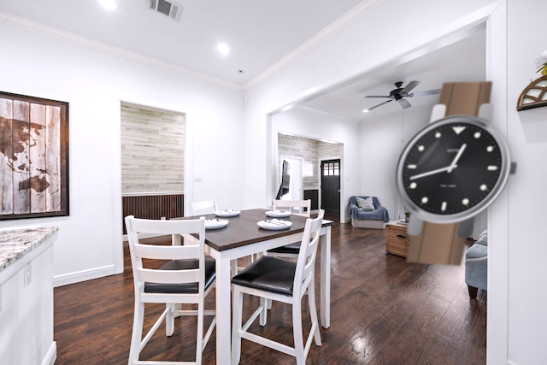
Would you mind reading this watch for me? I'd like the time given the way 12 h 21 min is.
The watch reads 12 h 42 min
